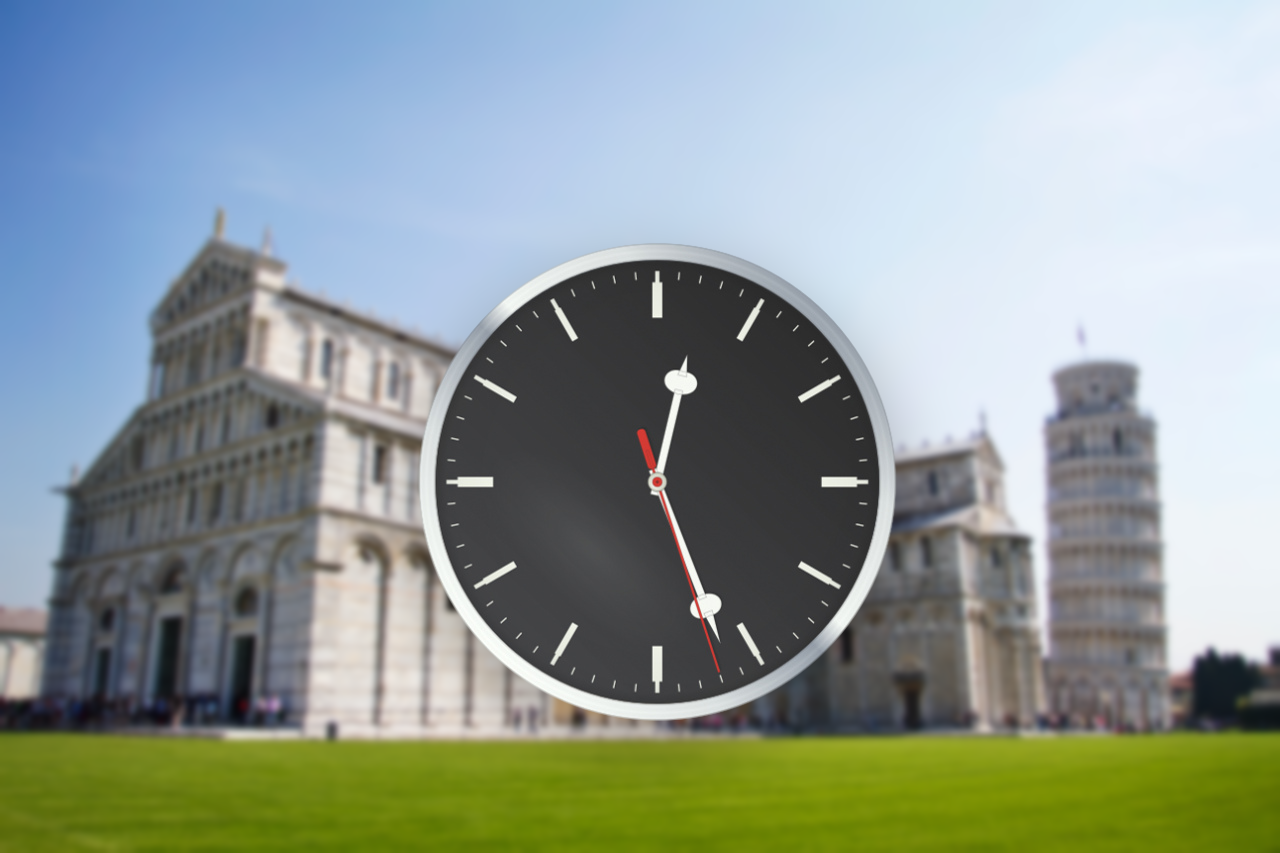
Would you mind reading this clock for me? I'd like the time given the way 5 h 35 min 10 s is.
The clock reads 12 h 26 min 27 s
